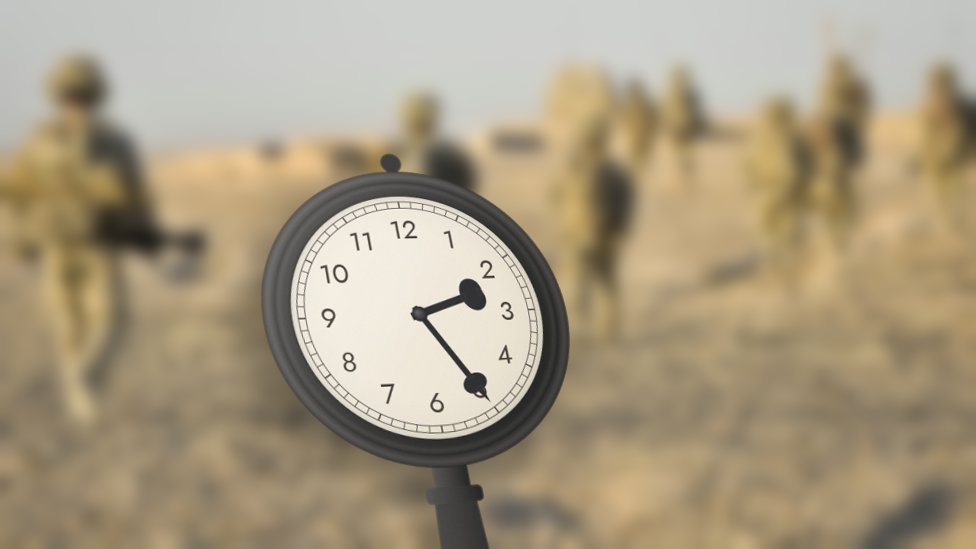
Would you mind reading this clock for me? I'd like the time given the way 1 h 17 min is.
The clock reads 2 h 25 min
